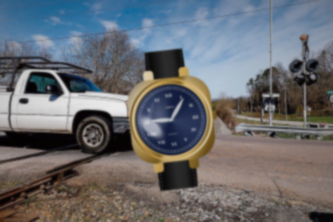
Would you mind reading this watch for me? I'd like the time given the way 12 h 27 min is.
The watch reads 9 h 06 min
